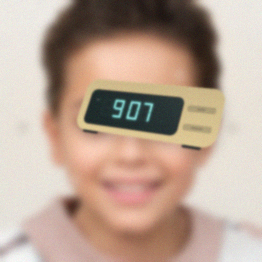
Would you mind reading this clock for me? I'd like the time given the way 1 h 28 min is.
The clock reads 9 h 07 min
